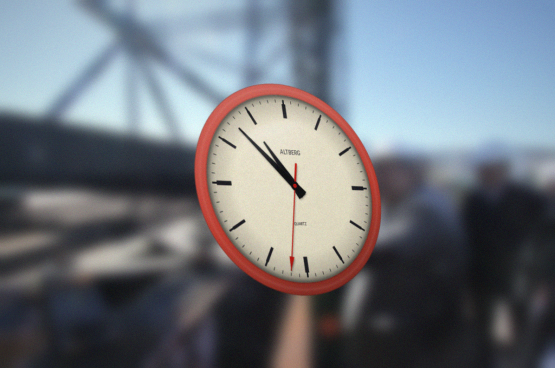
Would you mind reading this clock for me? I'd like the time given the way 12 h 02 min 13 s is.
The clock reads 10 h 52 min 32 s
